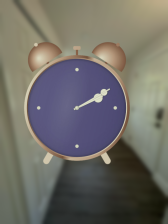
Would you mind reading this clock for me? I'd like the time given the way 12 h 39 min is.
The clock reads 2 h 10 min
